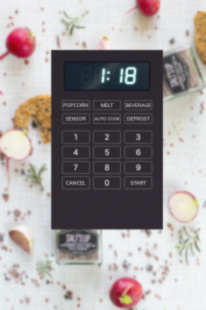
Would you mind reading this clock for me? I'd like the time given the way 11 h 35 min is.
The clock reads 1 h 18 min
